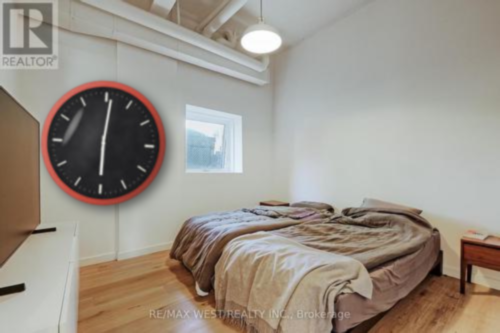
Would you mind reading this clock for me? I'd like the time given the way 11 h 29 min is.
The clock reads 6 h 01 min
